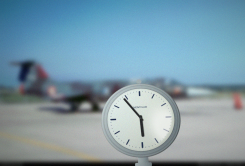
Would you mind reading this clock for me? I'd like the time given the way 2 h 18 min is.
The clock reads 5 h 54 min
